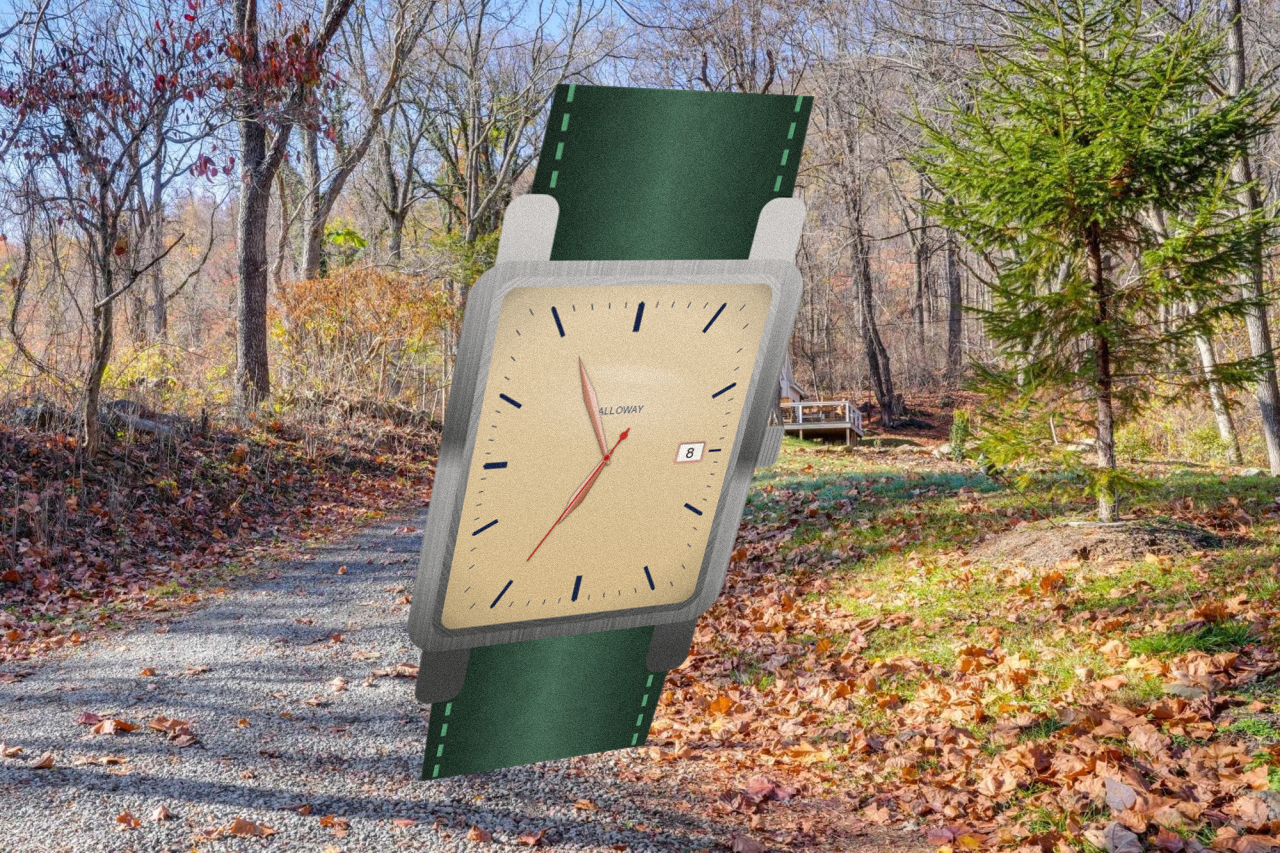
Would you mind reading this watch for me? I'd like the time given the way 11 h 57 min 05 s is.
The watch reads 6 h 55 min 35 s
